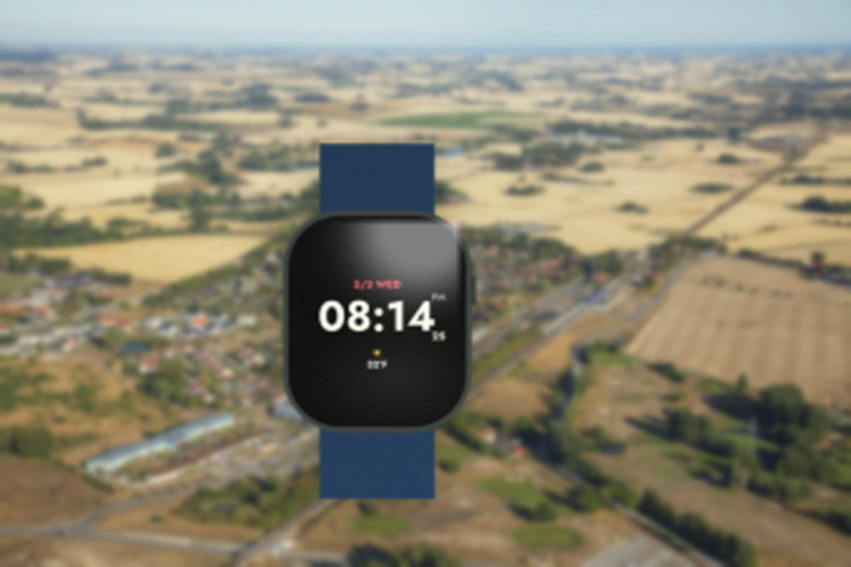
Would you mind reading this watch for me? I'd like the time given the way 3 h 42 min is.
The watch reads 8 h 14 min
